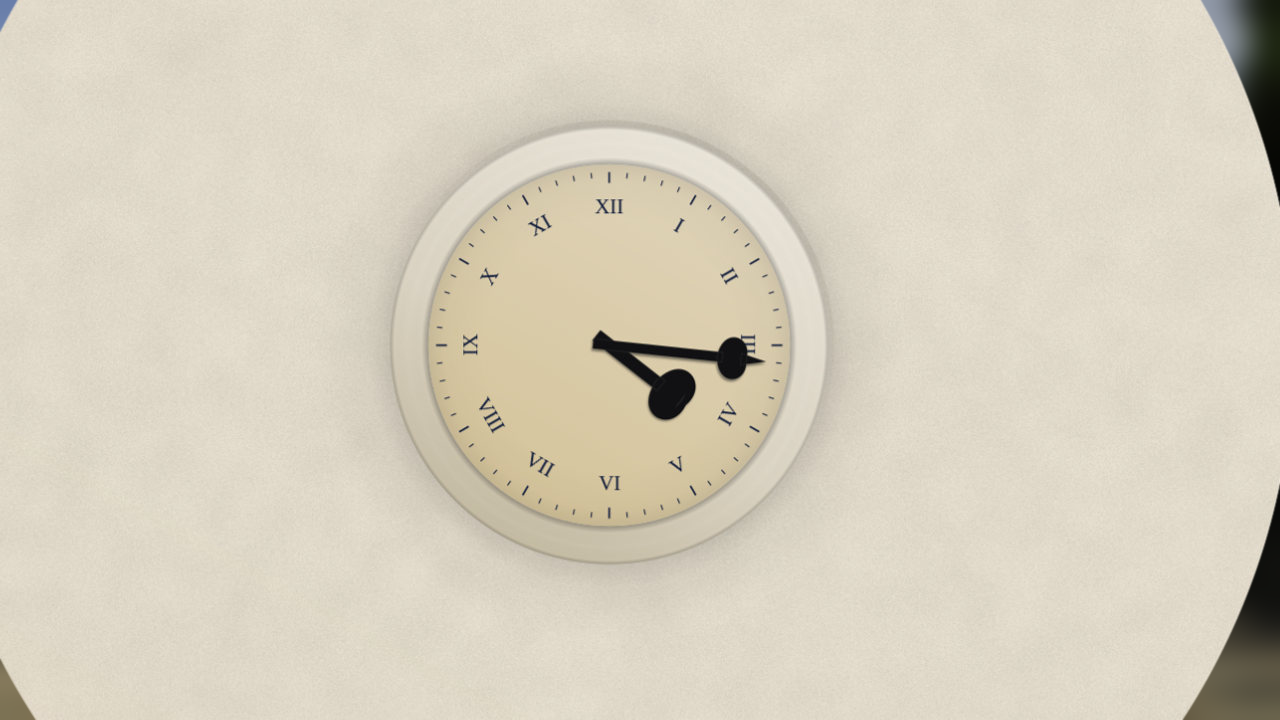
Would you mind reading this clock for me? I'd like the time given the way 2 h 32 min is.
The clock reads 4 h 16 min
